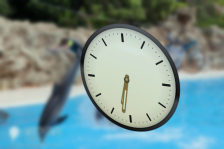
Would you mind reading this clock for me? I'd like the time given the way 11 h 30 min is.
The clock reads 6 h 32 min
